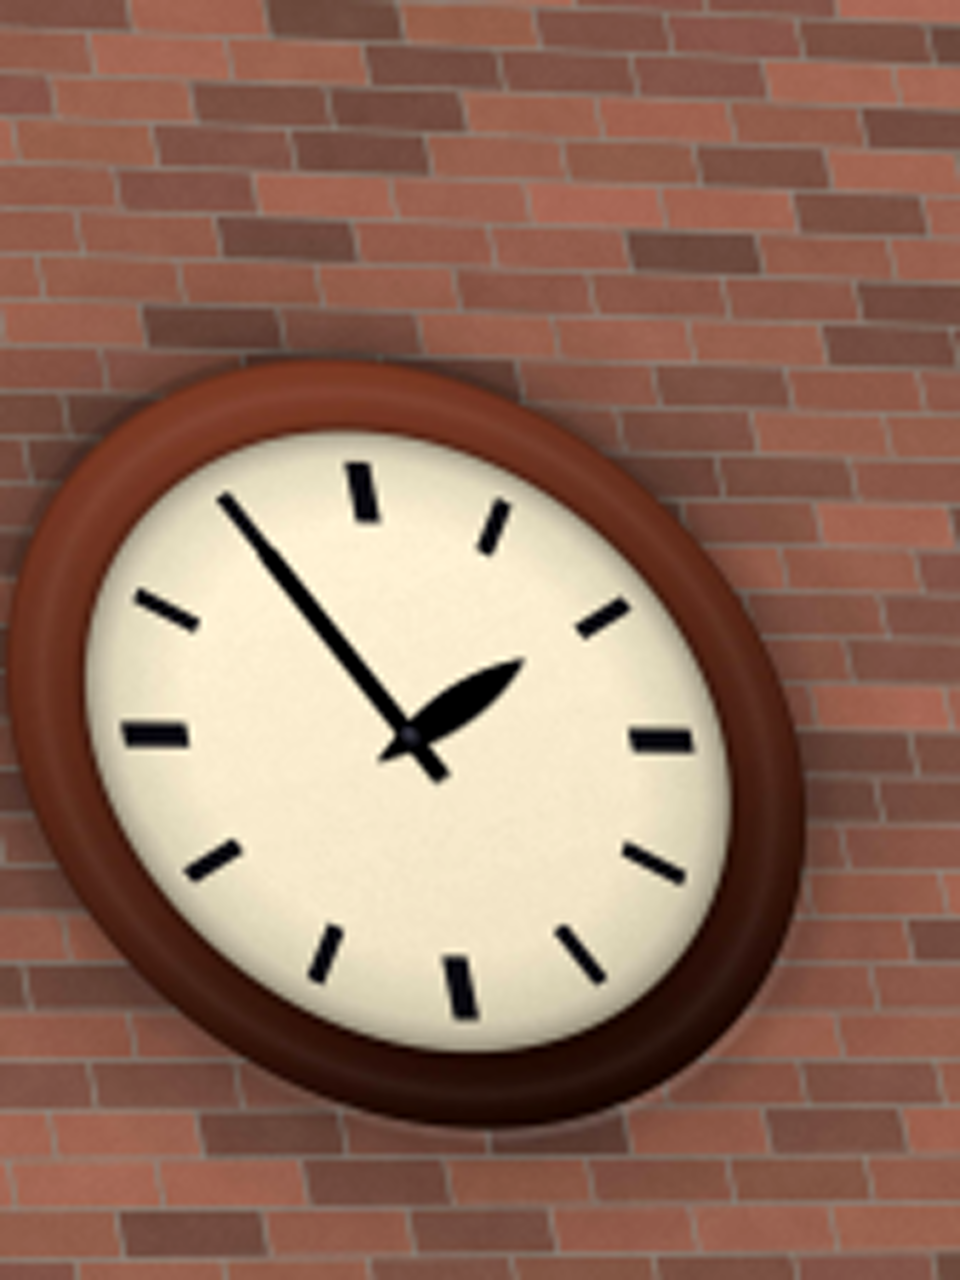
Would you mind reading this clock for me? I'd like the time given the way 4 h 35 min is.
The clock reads 1 h 55 min
